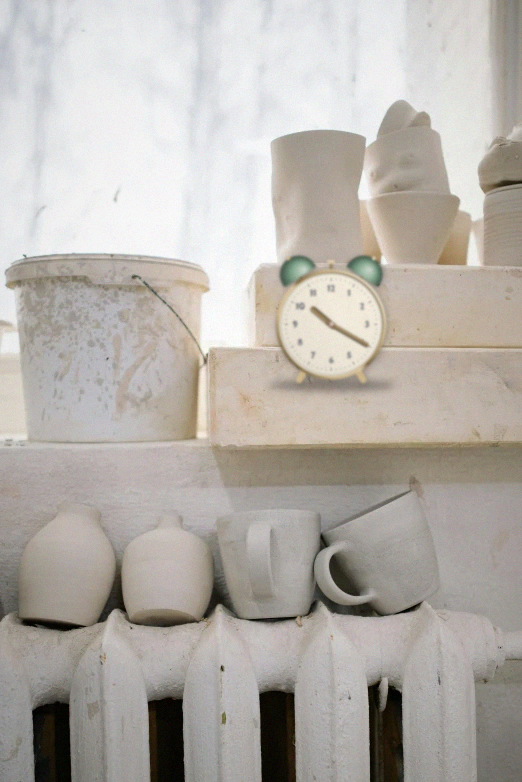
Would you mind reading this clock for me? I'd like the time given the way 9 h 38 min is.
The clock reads 10 h 20 min
